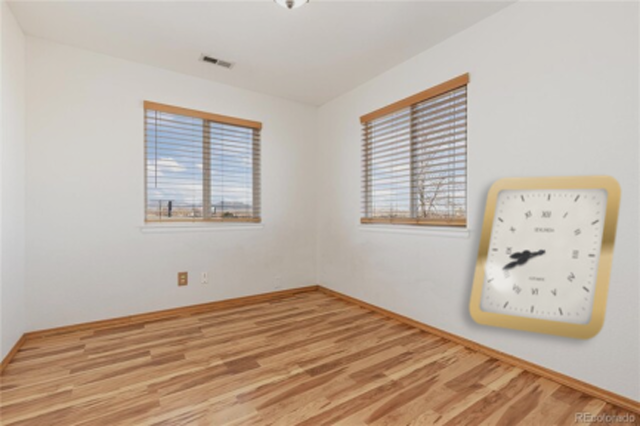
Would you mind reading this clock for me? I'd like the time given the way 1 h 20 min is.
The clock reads 8 h 41 min
